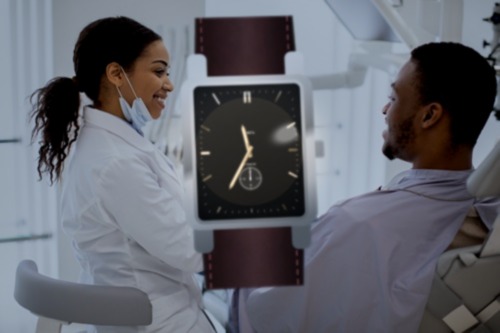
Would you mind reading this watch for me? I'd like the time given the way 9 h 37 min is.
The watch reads 11 h 35 min
